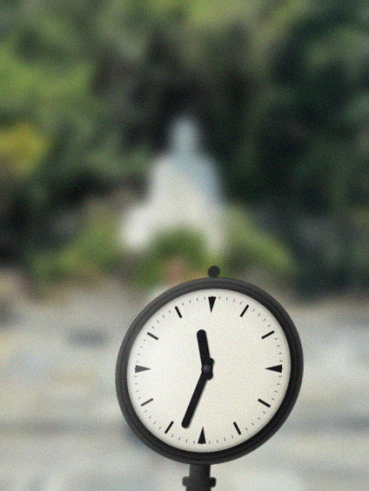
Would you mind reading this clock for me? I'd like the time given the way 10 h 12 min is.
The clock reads 11 h 33 min
